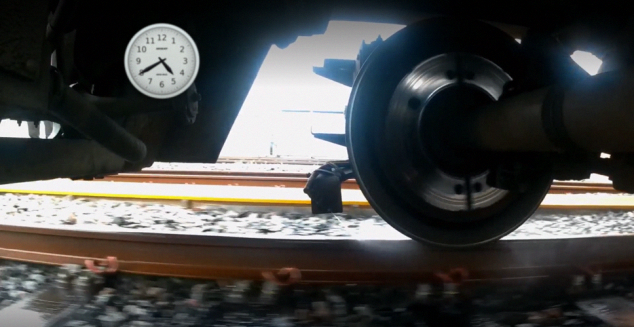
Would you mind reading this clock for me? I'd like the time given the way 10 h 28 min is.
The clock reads 4 h 40 min
